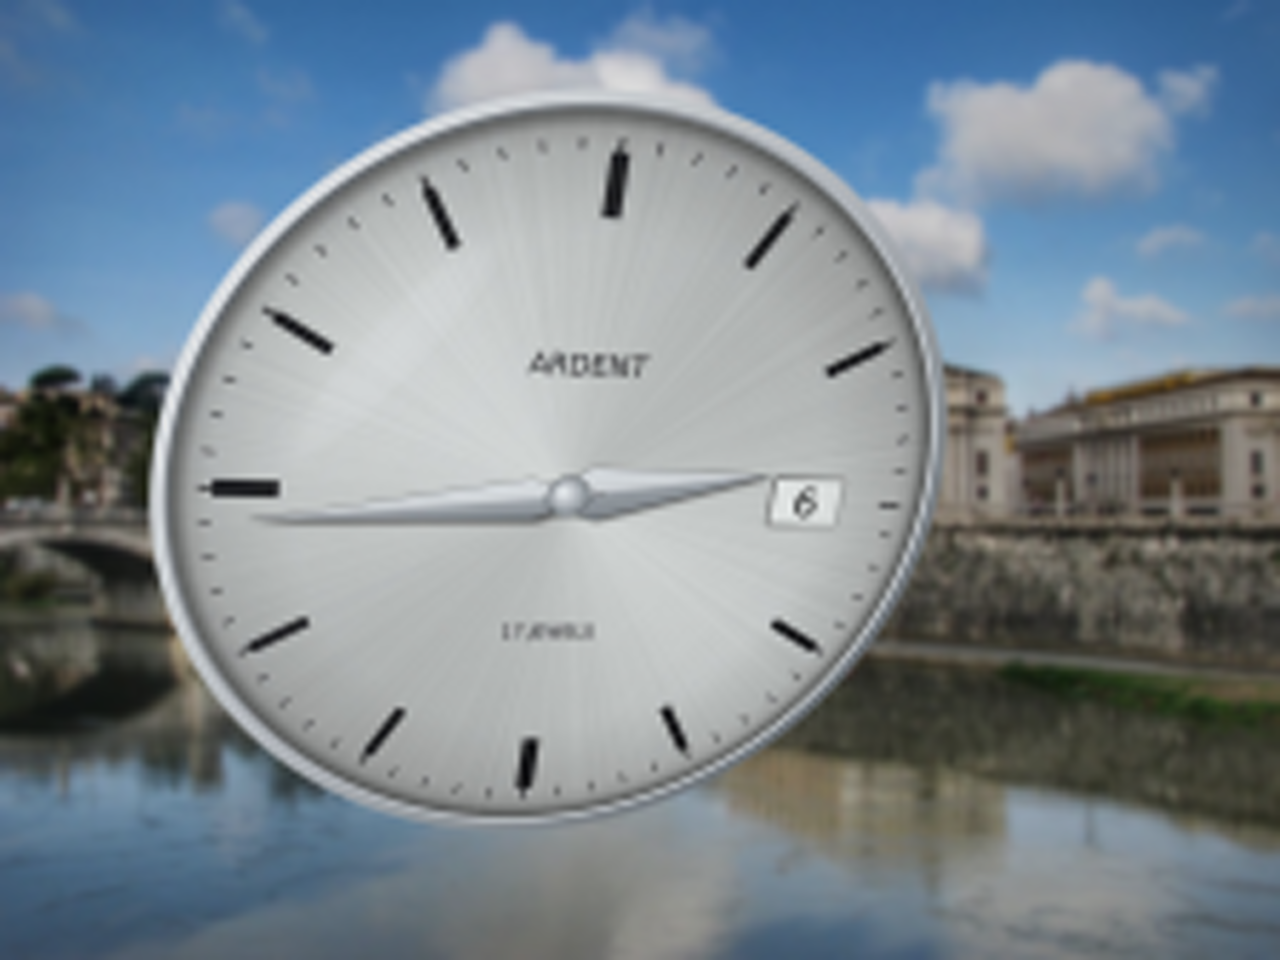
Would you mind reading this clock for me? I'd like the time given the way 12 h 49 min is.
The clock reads 2 h 44 min
